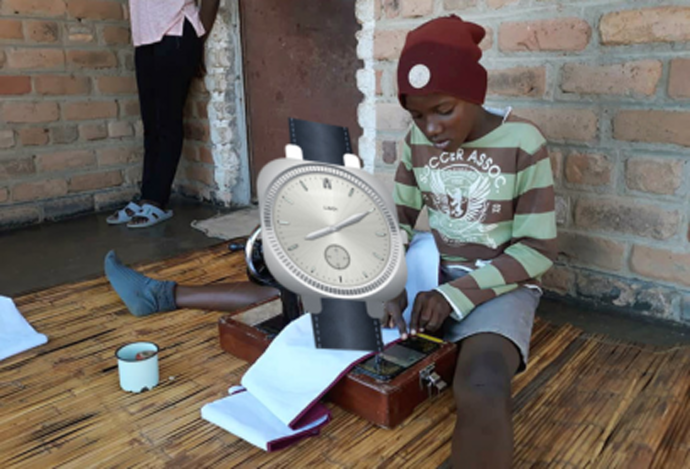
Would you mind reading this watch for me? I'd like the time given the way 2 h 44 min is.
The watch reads 8 h 10 min
